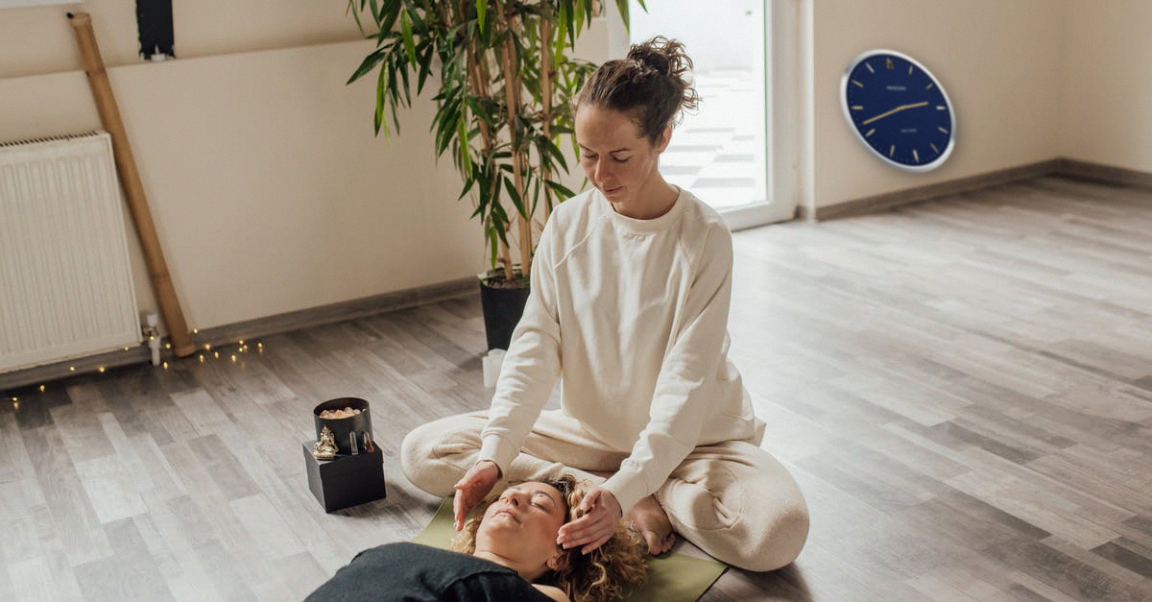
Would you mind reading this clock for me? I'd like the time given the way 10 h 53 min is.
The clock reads 2 h 42 min
